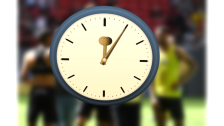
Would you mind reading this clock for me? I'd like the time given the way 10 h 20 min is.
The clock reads 12 h 05 min
